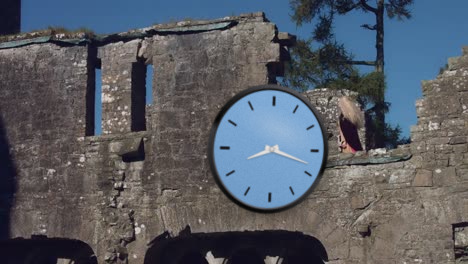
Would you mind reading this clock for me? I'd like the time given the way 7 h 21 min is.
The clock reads 8 h 18 min
